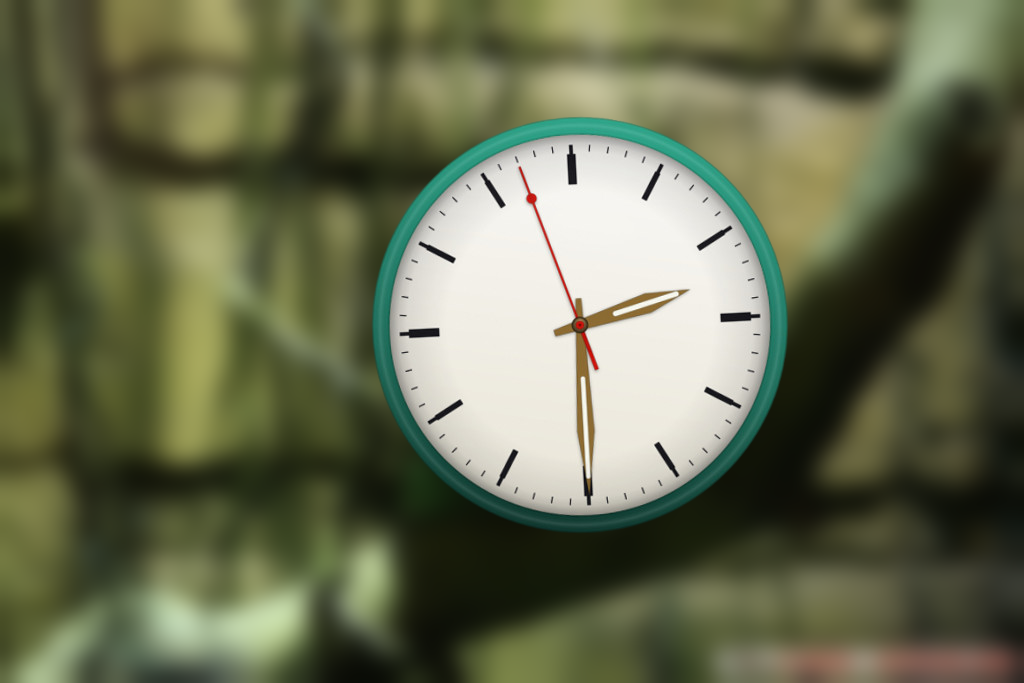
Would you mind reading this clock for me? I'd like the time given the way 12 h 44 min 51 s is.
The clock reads 2 h 29 min 57 s
